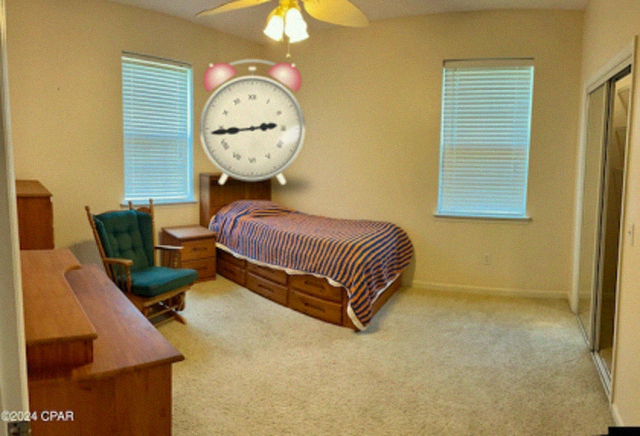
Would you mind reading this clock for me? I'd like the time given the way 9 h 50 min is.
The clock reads 2 h 44 min
